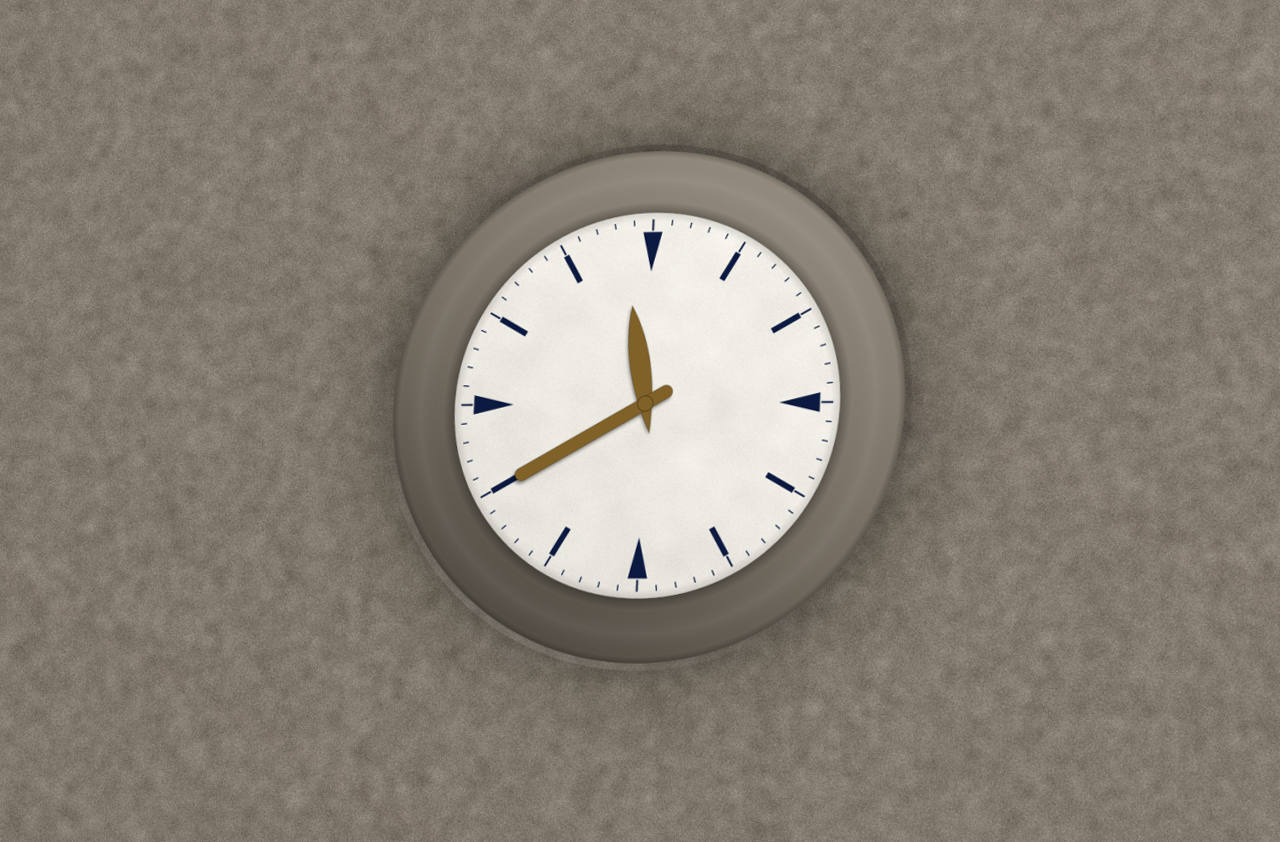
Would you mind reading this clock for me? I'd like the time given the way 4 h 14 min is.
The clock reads 11 h 40 min
